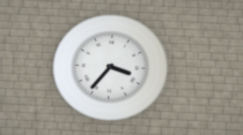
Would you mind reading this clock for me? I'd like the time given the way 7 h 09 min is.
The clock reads 3 h 36 min
